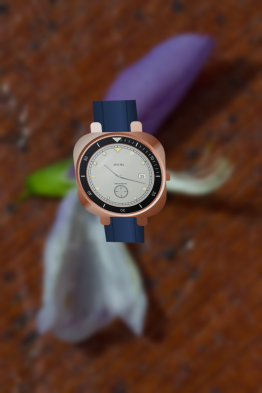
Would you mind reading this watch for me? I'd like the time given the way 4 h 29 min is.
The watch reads 10 h 18 min
